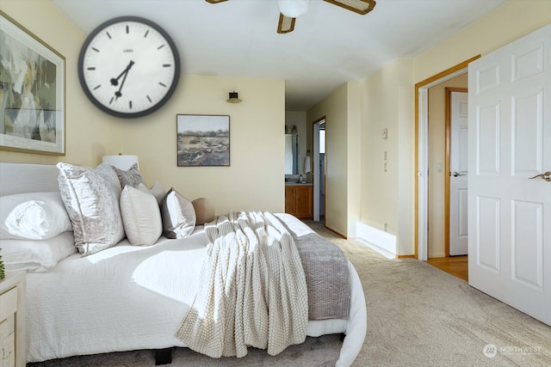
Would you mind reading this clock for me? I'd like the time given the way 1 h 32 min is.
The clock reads 7 h 34 min
